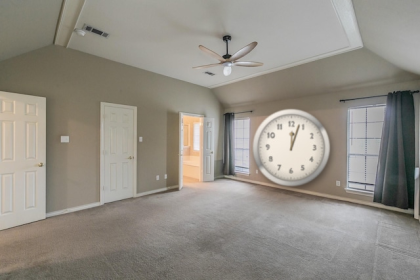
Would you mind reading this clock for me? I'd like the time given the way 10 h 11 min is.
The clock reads 12 h 03 min
